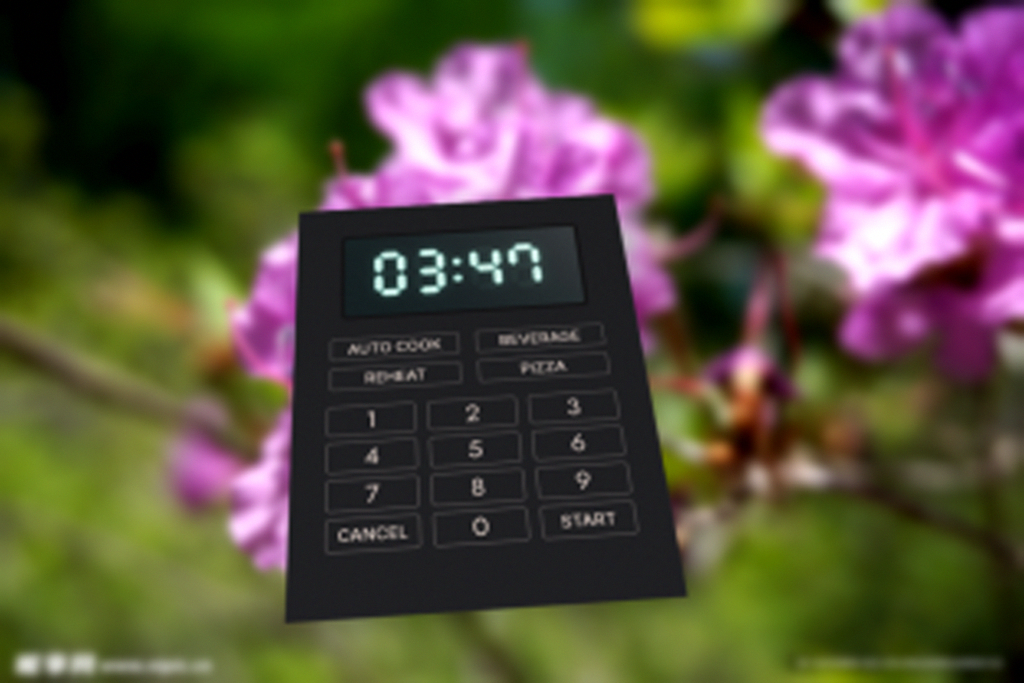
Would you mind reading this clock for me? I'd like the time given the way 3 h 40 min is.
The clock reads 3 h 47 min
